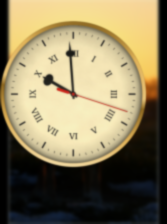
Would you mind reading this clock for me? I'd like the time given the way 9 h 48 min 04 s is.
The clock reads 9 h 59 min 18 s
